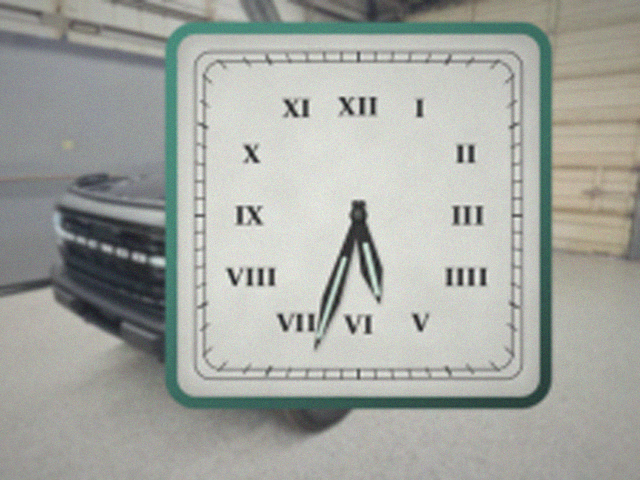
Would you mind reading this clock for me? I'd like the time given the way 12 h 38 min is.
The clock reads 5 h 33 min
